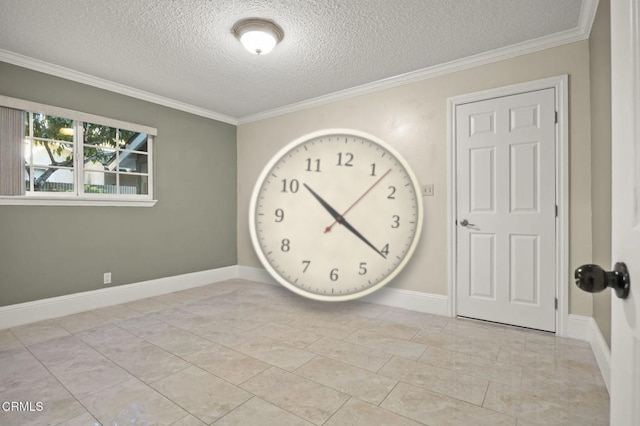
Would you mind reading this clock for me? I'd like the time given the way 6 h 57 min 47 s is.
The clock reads 10 h 21 min 07 s
